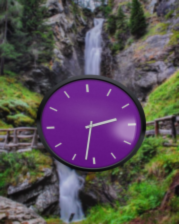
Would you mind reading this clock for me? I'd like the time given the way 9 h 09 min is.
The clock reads 2 h 32 min
